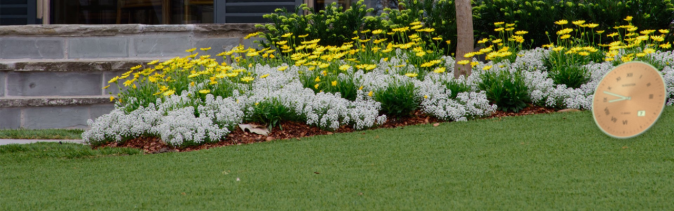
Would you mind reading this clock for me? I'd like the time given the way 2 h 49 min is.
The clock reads 8 h 48 min
